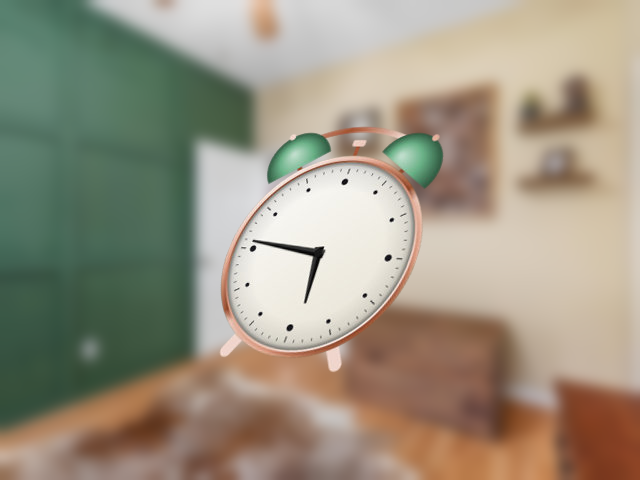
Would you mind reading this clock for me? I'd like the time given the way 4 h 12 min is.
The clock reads 5 h 46 min
